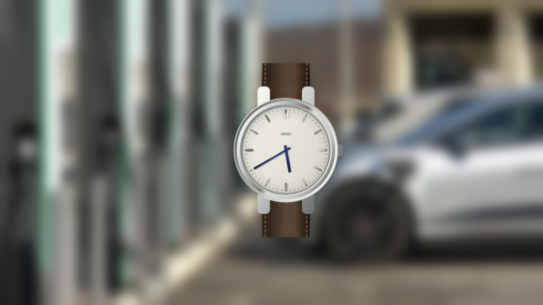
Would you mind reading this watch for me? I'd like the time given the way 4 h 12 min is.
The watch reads 5 h 40 min
